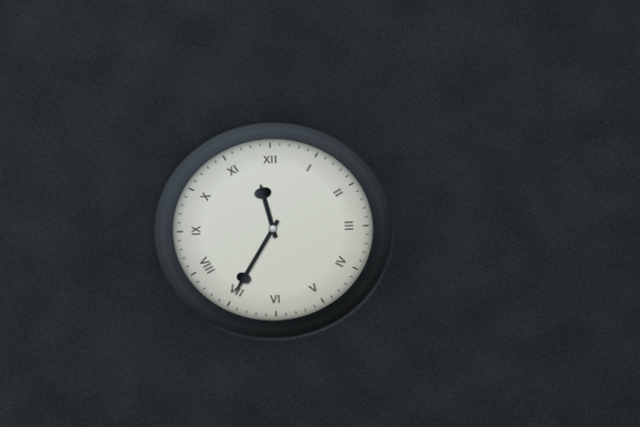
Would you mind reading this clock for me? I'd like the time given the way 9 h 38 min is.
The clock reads 11 h 35 min
